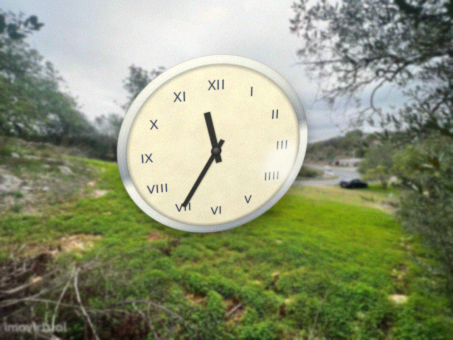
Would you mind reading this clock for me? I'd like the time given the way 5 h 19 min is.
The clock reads 11 h 35 min
